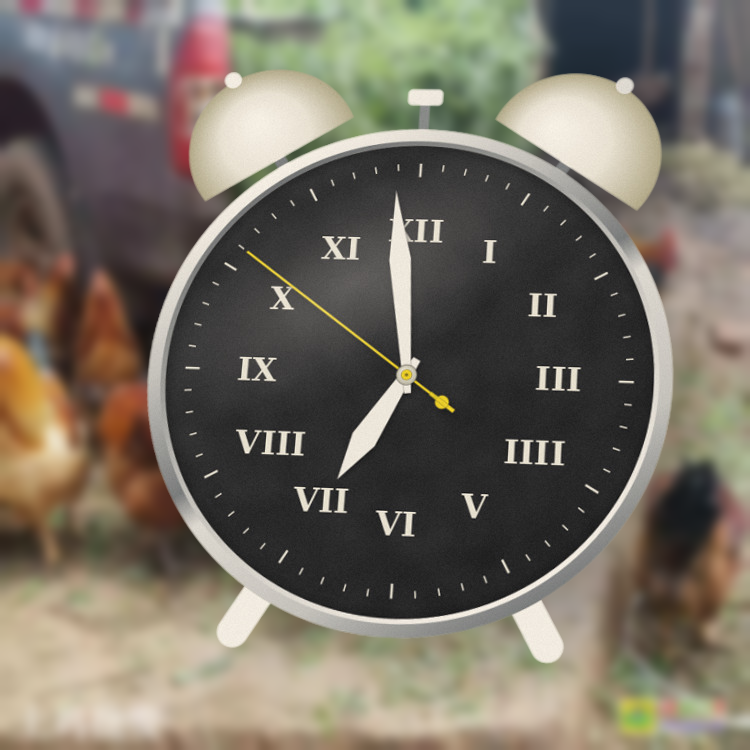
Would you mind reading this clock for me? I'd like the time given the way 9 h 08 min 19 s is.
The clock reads 6 h 58 min 51 s
